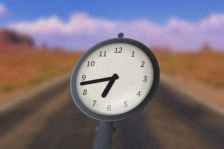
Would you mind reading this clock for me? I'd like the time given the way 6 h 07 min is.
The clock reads 6 h 43 min
